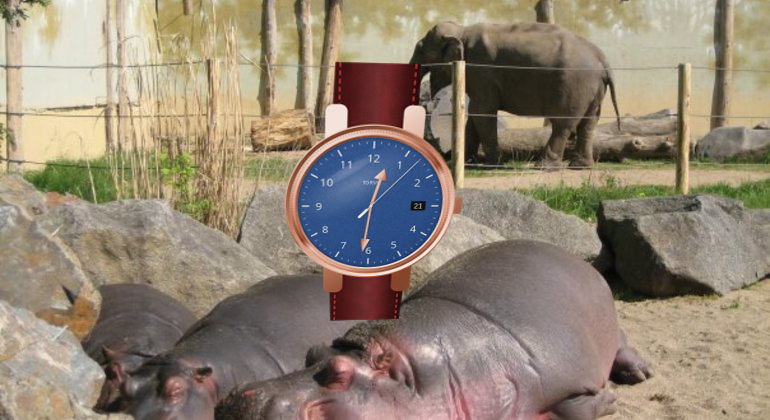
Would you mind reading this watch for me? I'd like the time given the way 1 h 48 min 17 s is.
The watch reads 12 h 31 min 07 s
